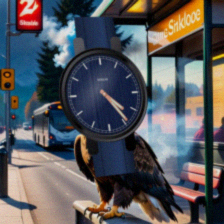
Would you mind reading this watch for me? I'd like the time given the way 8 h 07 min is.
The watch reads 4 h 24 min
